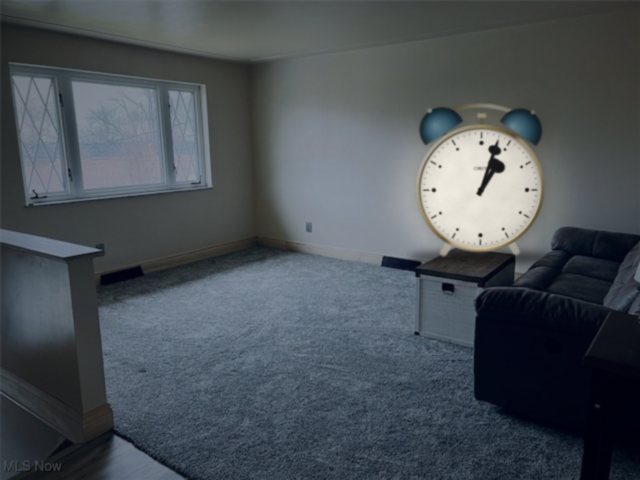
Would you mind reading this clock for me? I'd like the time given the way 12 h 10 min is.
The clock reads 1 h 03 min
